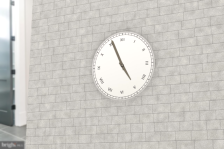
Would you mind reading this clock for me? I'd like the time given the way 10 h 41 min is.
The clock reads 4 h 56 min
